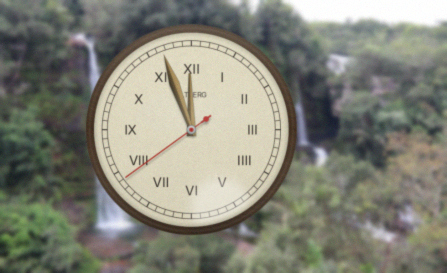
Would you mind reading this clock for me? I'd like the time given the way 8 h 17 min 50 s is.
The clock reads 11 h 56 min 39 s
